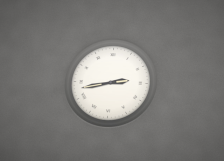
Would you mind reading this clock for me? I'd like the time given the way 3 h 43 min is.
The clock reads 2 h 43 min
